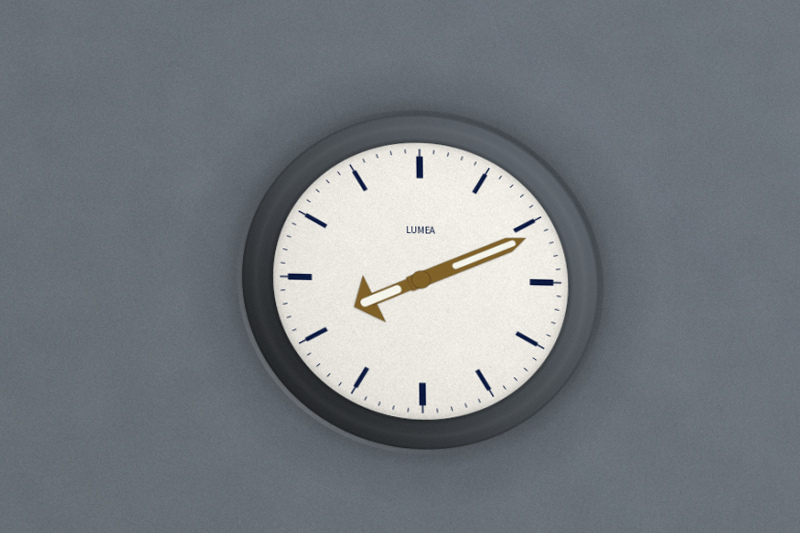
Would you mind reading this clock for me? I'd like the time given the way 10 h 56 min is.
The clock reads 8 h 11 min
